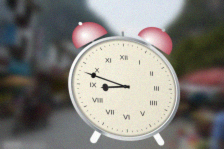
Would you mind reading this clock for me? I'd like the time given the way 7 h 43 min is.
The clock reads 8 h 48 min
